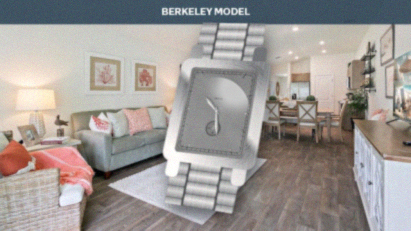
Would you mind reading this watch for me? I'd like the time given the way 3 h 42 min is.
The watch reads 10 h 28 min
